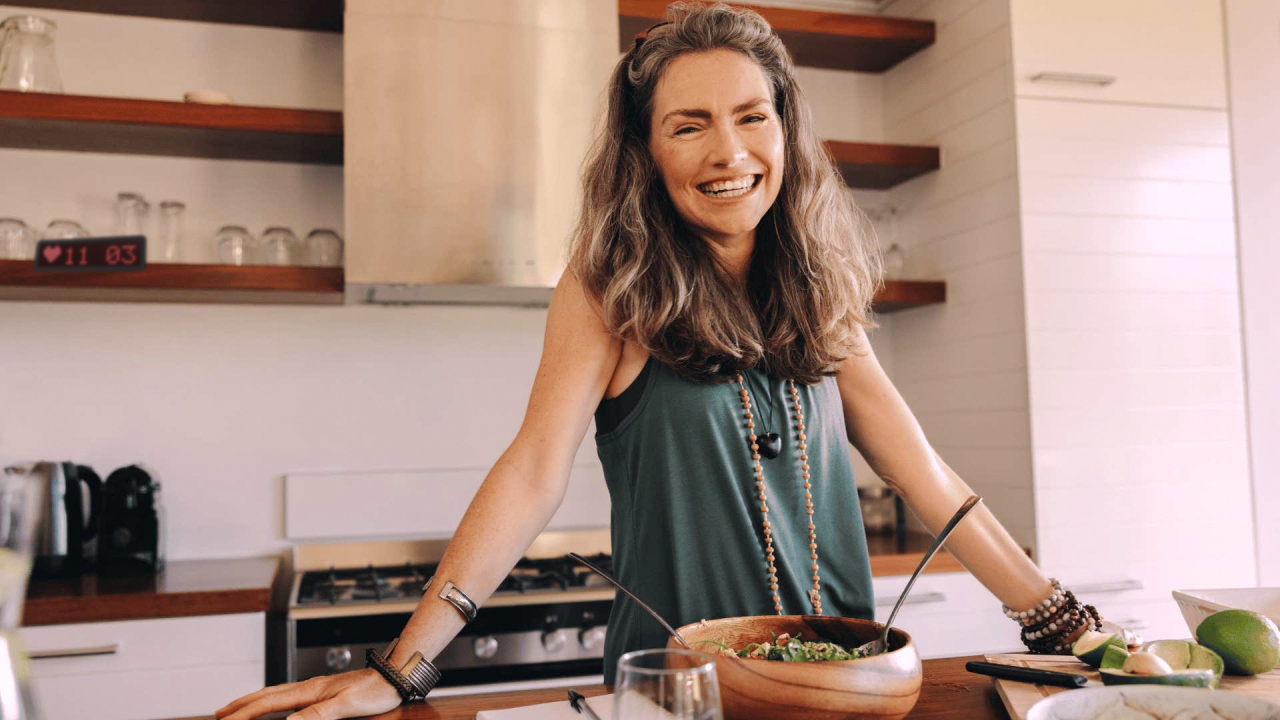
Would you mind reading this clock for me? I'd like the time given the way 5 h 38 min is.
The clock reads 11 h 03 min
